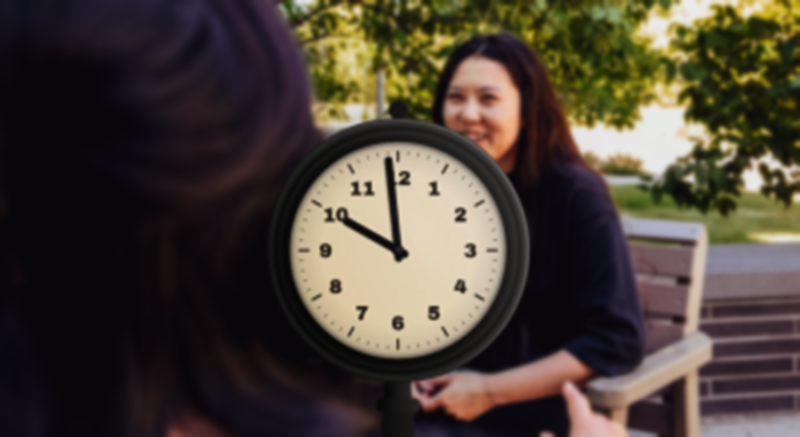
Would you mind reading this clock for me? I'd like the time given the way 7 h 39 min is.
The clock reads 9 h 59 min
